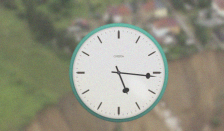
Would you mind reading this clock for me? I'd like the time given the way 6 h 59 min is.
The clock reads 5 h 16 min
